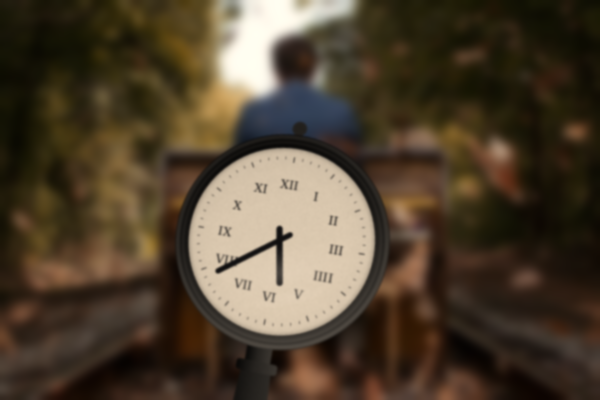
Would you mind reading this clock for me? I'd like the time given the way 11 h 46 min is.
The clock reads 5 h 39 min
